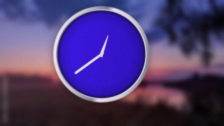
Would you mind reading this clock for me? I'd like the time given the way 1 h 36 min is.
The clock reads 12 h 39 min
